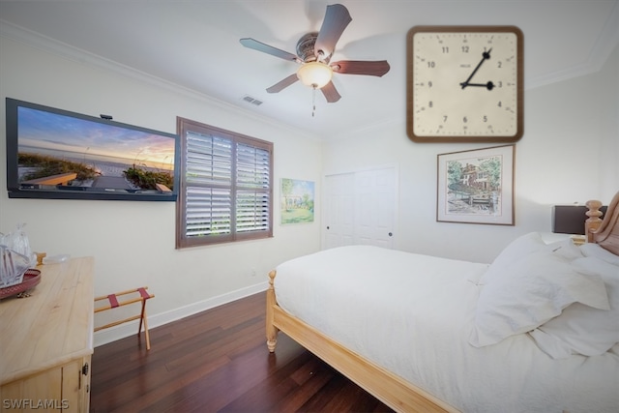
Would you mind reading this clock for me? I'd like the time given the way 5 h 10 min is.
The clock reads 3 h 06 min
